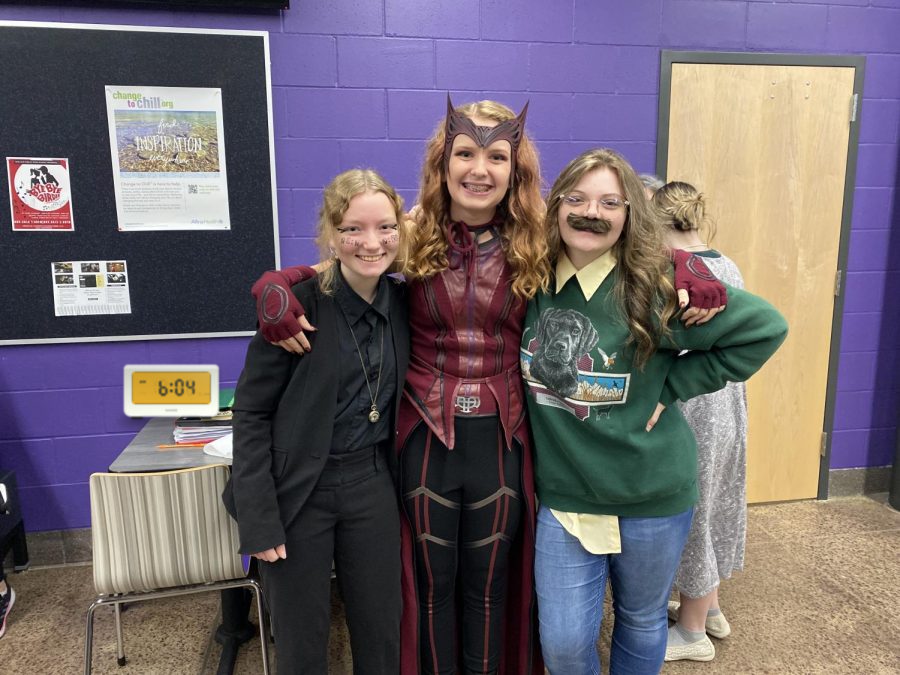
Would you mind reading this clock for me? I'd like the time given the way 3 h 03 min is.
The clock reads 6 h 04 min
